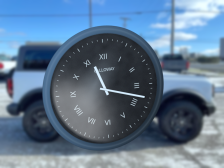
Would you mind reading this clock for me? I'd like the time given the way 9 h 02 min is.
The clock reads 11 h 18 min
